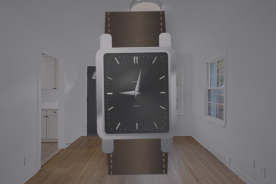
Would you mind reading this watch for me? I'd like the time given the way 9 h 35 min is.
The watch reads 9 h 02 min
